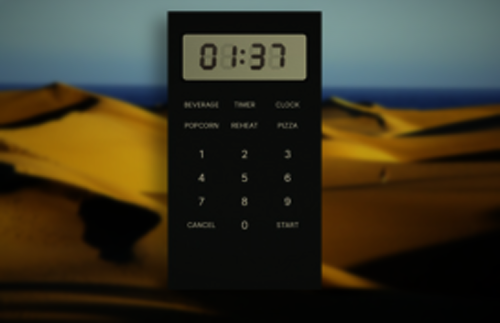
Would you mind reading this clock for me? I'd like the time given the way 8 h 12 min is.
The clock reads 1 h 37 min
